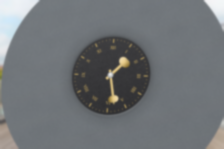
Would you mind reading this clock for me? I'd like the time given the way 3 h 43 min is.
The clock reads 1 h 28 min
